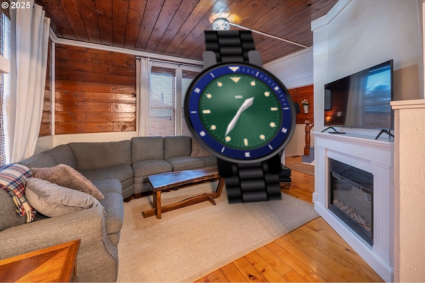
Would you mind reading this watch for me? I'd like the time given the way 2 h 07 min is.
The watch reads 1 h 36 min
